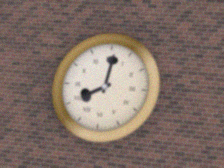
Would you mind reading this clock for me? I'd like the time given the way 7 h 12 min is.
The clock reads 8 h 01 min
